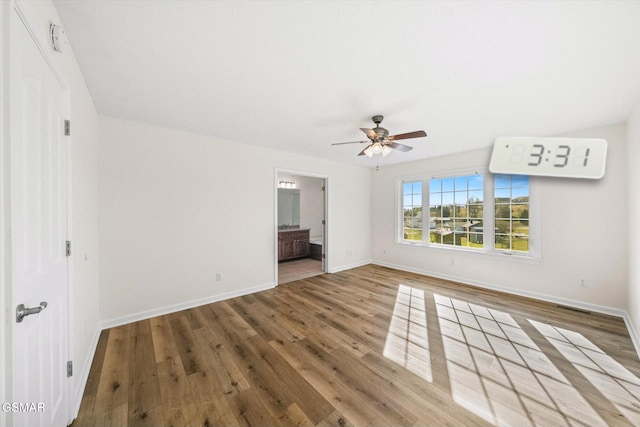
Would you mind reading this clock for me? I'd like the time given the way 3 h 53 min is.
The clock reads 3 h 31 min
